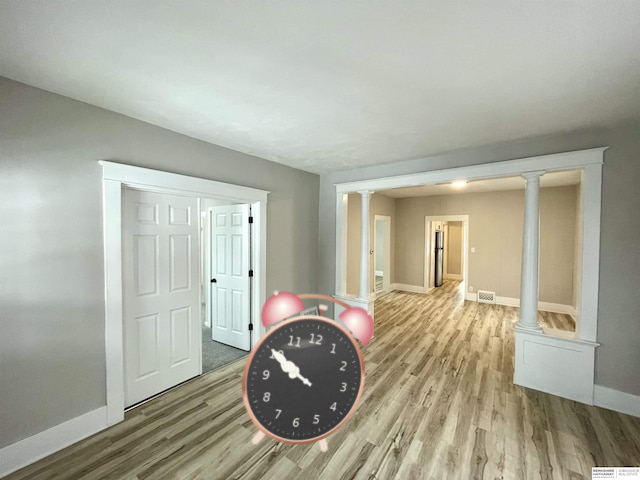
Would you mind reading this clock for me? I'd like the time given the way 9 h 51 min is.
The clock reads 9 h 50 min
